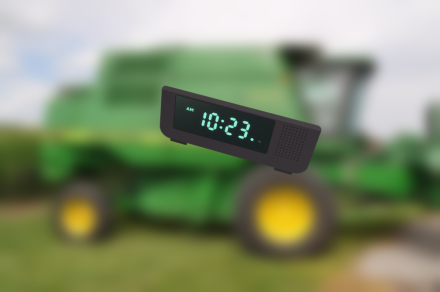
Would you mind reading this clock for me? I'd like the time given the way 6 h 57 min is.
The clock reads 10 h 23 min
